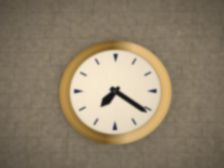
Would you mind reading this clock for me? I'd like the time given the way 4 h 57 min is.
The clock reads 7 h 21 min
